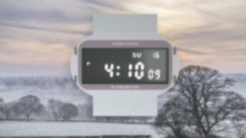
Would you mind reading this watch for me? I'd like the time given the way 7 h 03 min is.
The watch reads 4 h 10 min
